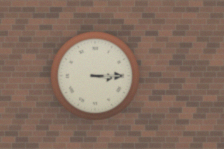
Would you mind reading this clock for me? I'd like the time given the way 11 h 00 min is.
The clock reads 3 h 15 min
